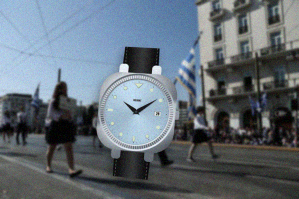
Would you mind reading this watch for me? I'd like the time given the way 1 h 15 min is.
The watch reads 10 h 09 min
